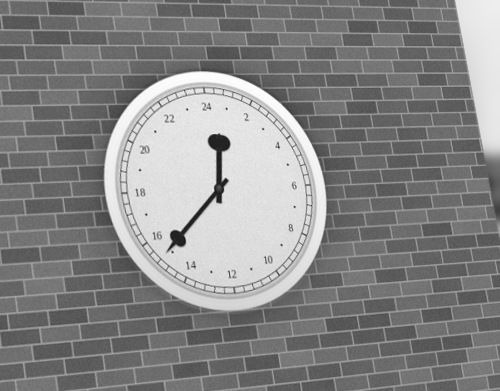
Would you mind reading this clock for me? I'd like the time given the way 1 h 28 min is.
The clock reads 0 h 38 min
